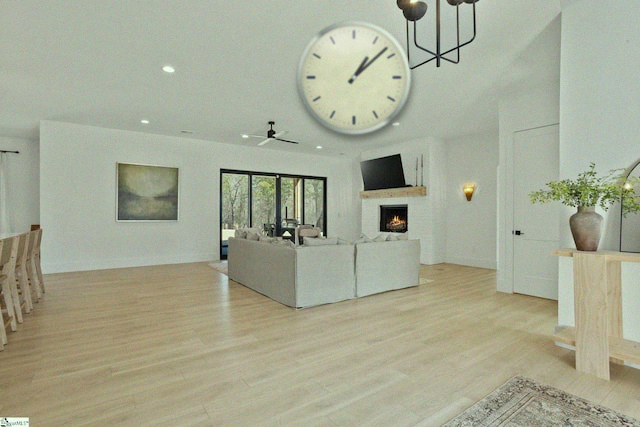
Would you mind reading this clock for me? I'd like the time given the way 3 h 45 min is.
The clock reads 1 h 08 min
